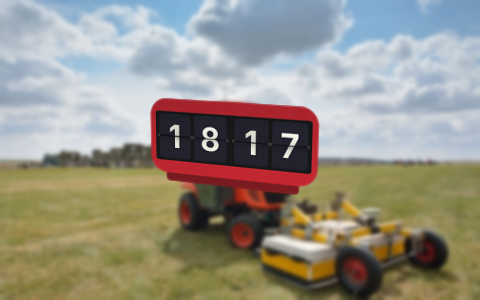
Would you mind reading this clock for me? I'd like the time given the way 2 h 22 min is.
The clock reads 18 h 17 min
